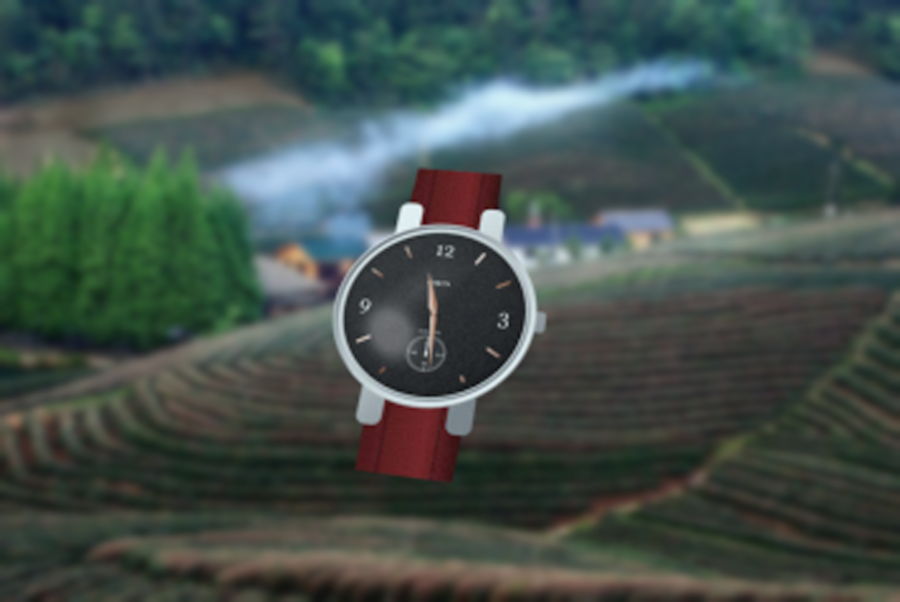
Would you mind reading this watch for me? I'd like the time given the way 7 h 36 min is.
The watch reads 11 h 29 min
